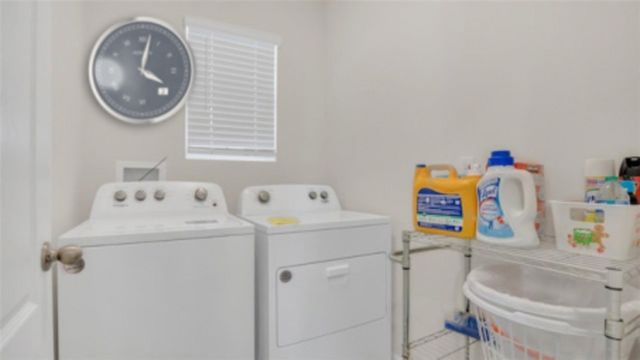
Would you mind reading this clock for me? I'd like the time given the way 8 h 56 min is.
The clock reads 4 h 02 min
